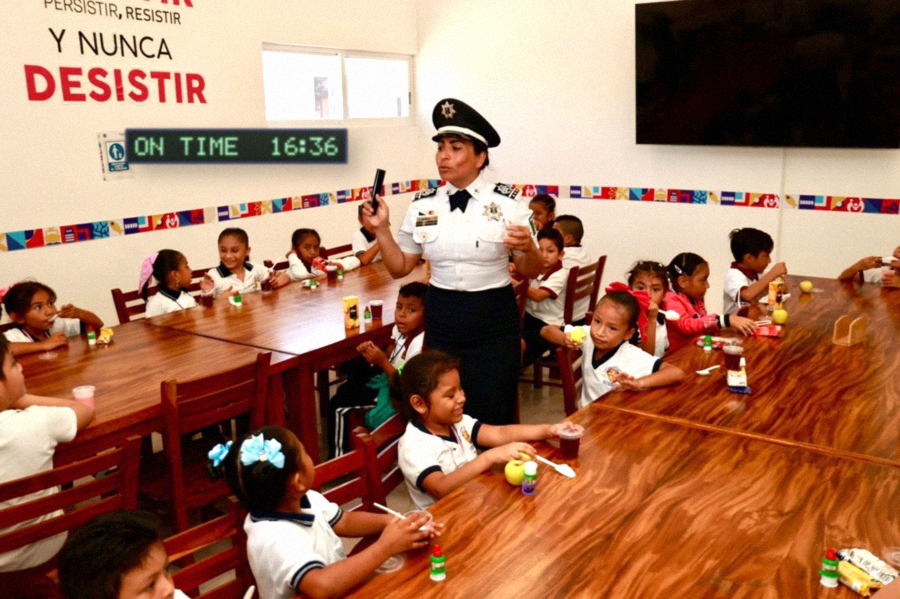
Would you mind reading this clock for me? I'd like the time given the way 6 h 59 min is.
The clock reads 16 h 36 min
